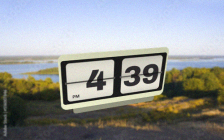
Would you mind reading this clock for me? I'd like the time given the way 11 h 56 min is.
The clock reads 4 h 39 min
